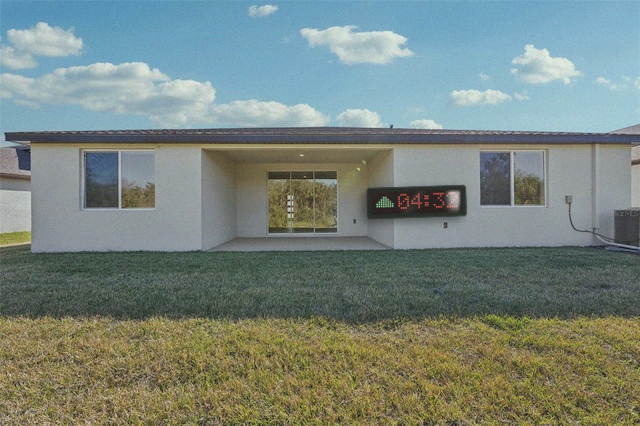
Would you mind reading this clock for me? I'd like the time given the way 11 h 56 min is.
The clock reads 4 h 32 min
